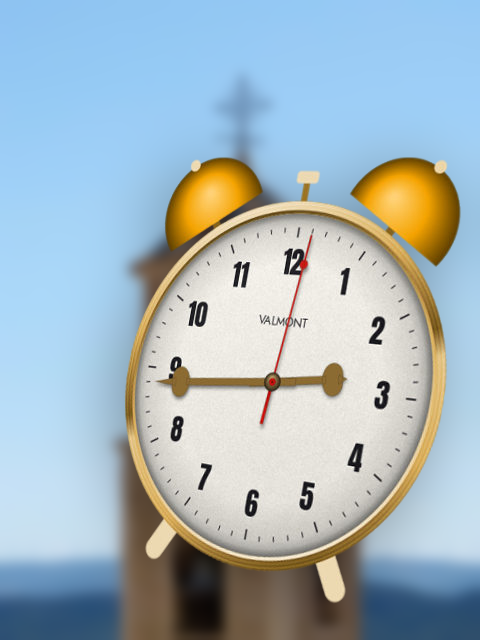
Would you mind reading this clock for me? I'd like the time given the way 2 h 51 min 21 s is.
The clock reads 2 h 44 min 01 s
